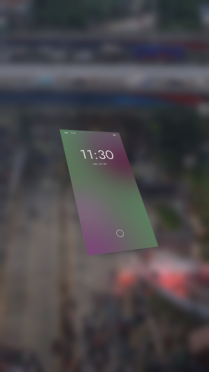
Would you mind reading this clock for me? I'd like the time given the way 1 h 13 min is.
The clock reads 11 h 30 min
